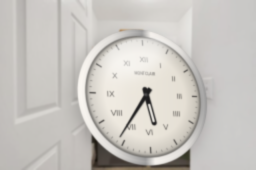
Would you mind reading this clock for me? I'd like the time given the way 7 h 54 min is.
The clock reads 5 h 36 min
